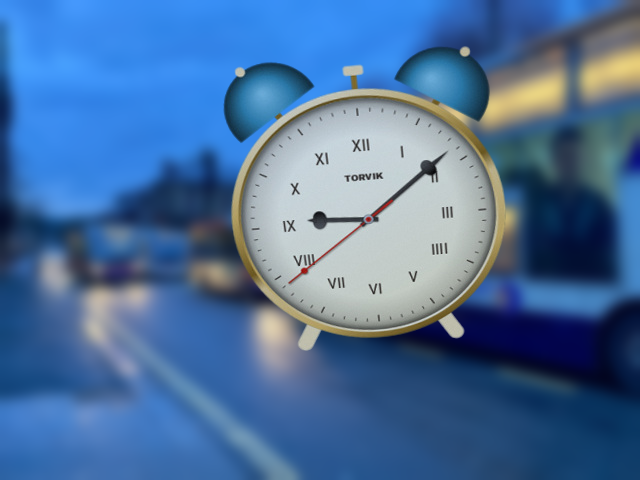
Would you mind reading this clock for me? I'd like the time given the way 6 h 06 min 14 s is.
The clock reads 9 h 08 min 39 s
